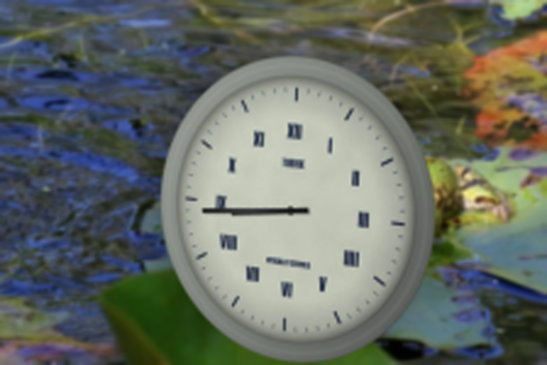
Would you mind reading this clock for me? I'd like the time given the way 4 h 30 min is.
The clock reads 8 h 44 min
